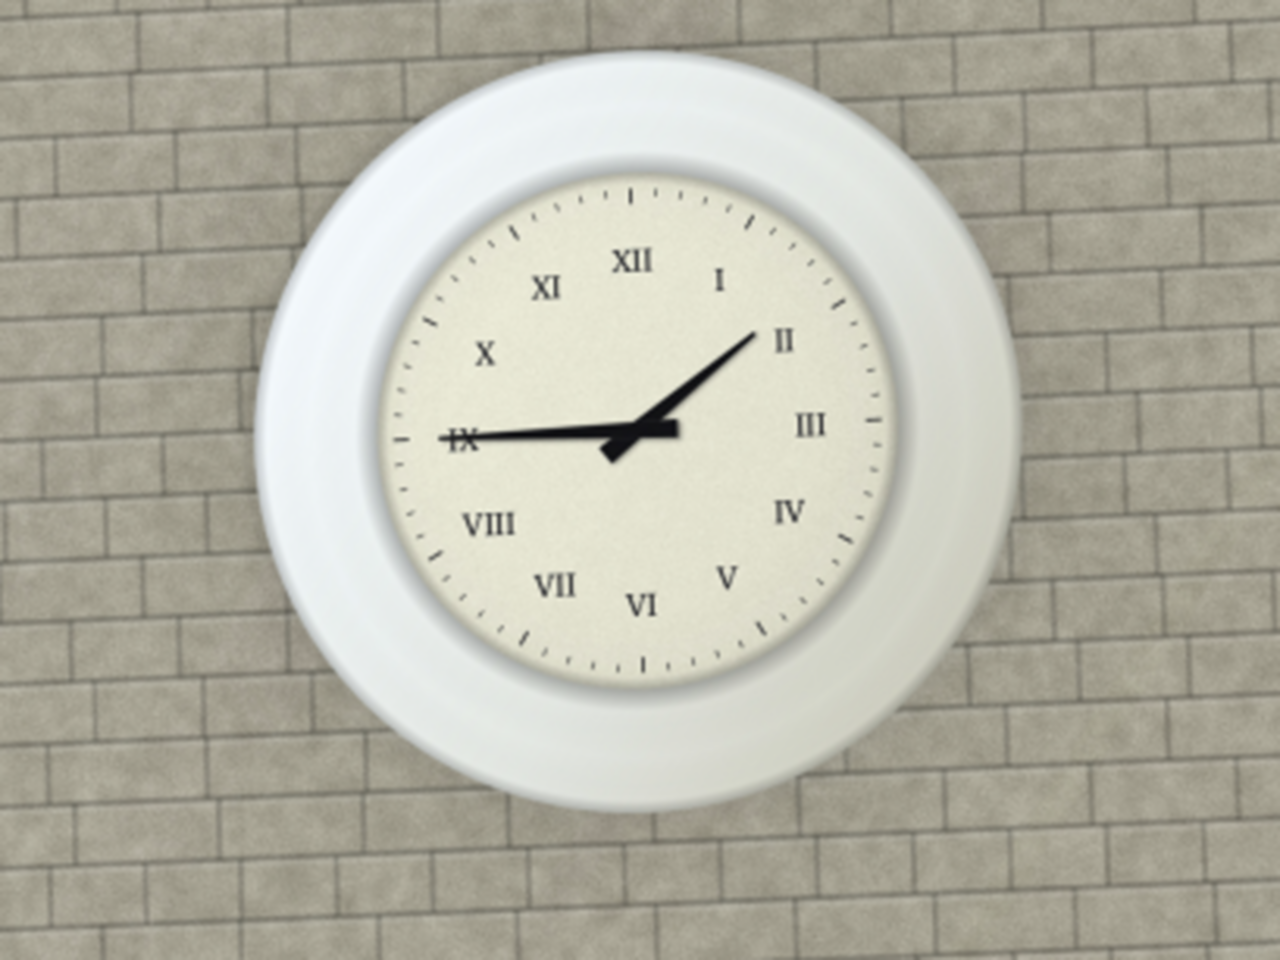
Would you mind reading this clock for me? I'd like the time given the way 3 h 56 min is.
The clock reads 1 h 45 min
